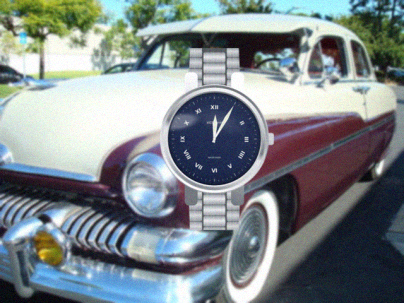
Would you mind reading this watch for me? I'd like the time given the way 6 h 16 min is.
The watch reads 12 h 05 min
